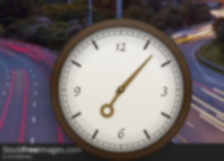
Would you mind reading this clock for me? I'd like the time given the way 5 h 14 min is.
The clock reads 7 h 07 min
